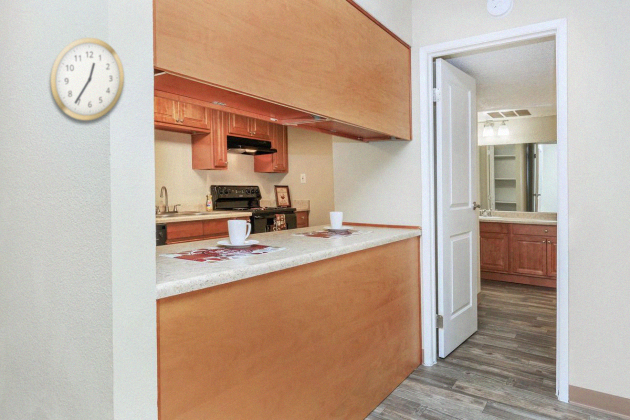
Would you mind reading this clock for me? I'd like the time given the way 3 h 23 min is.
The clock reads 12 h 36 min
